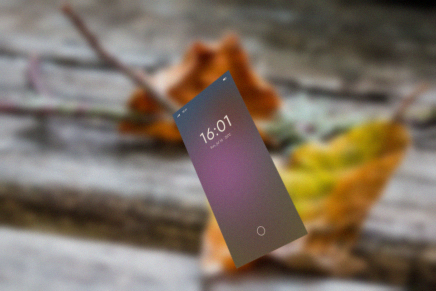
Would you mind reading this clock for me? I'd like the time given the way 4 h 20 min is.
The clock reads 16 h 01 min
